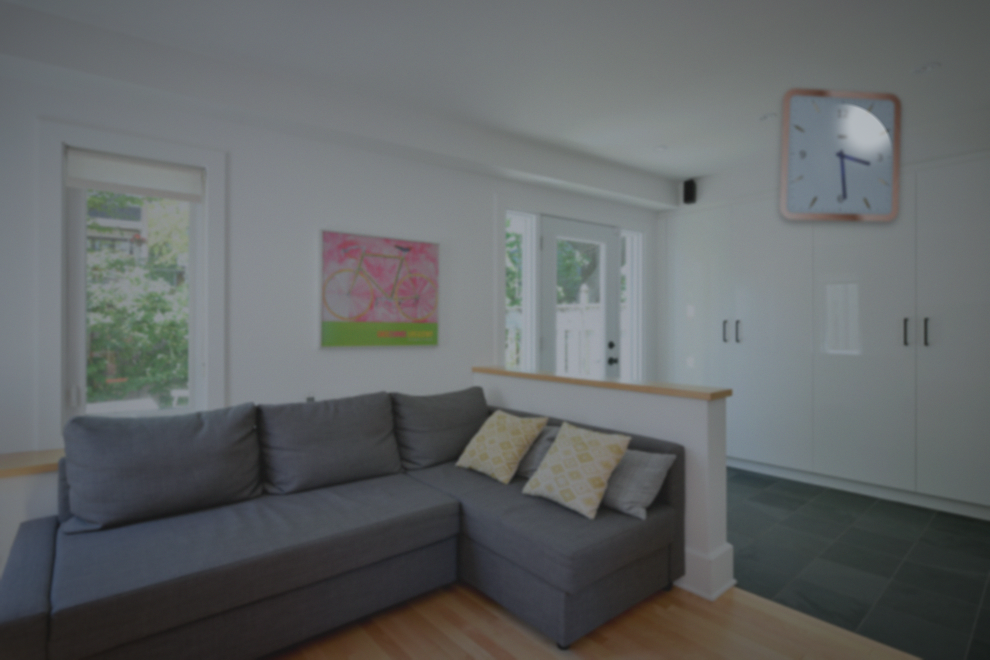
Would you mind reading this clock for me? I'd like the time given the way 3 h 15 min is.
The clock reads 3 h 29 min
